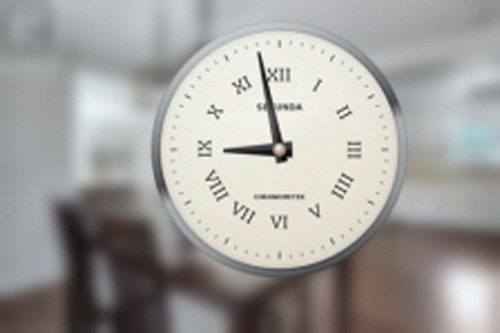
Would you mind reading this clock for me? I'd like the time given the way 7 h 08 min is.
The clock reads 8 h 58 min
